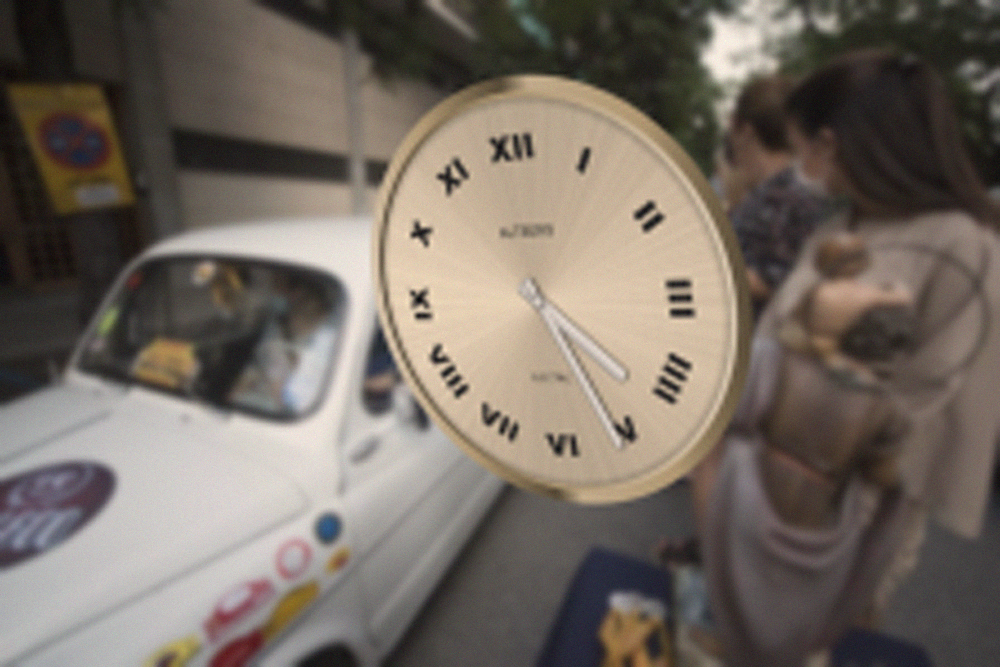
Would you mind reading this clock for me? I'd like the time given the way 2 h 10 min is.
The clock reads 4 h 26 min
